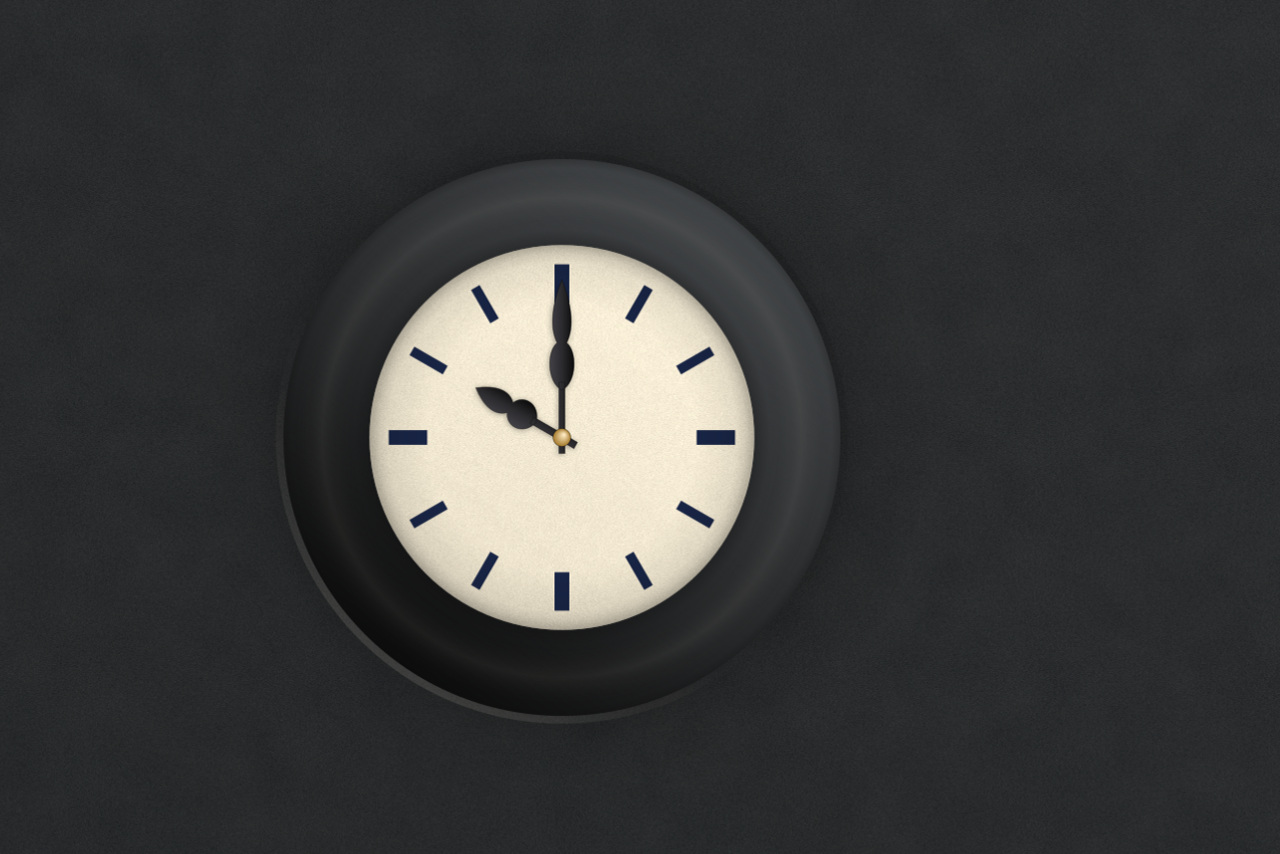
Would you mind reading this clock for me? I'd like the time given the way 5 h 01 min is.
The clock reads 10 h 00 min
